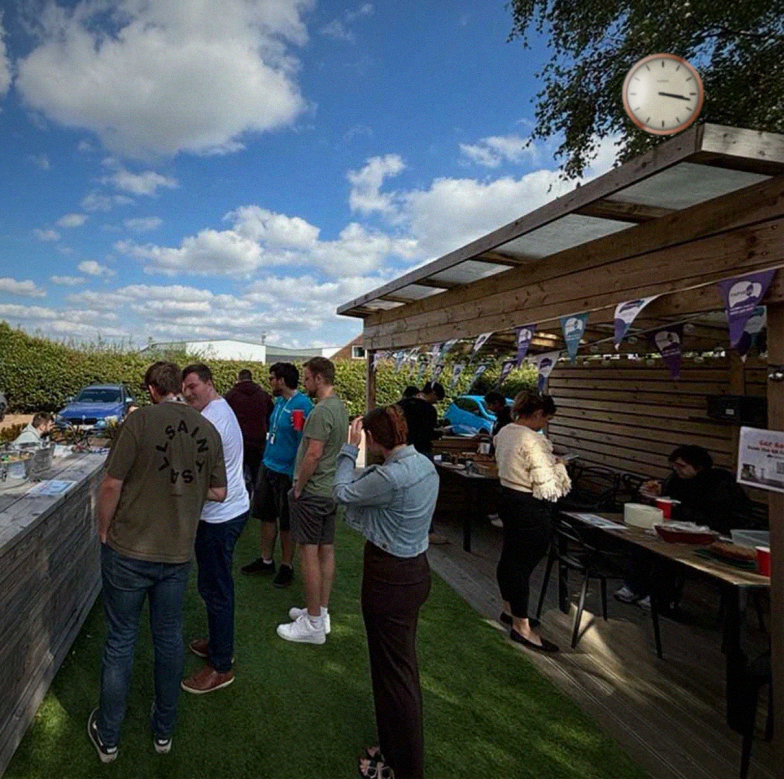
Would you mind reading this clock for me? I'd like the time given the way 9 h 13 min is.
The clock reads 3 h 17 min
